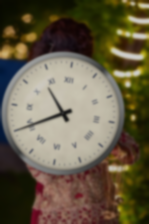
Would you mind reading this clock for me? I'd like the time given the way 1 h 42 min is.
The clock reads 10 h 40 min
